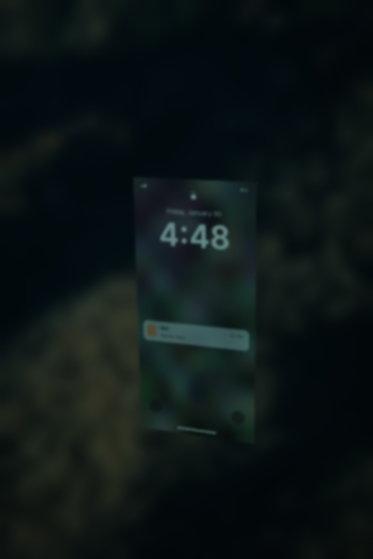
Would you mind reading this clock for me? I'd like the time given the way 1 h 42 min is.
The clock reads 4 h 48 min
